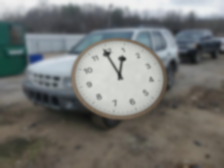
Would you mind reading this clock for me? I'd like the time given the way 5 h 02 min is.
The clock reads 12 h 59 min
